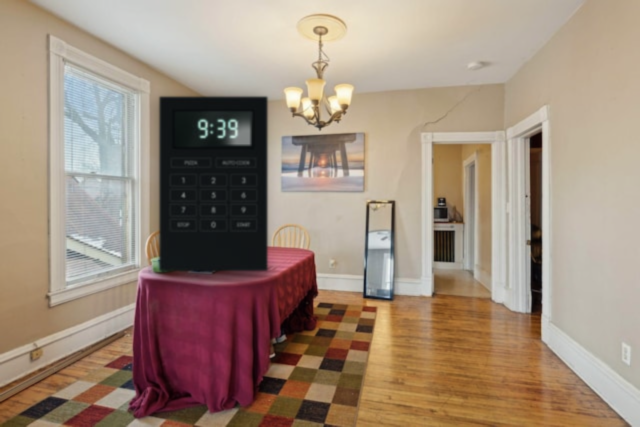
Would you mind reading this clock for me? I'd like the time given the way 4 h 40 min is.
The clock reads 9 h 39 min
